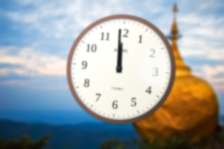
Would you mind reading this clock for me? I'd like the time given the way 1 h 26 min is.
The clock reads 11 h 59 min
